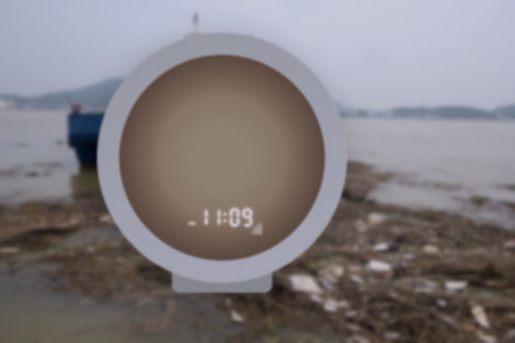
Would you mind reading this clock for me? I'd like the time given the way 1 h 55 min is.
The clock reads 11 h 09 min
